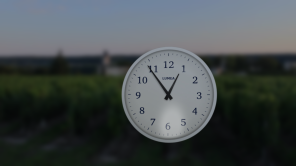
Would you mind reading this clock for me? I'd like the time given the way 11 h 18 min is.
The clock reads 12 h 54 min
